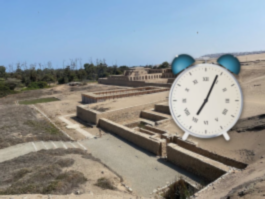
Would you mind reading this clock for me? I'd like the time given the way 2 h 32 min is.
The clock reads 7 h 04 min
